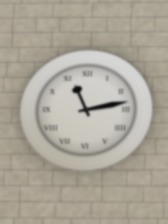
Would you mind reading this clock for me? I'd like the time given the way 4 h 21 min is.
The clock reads 11 h 13 min
